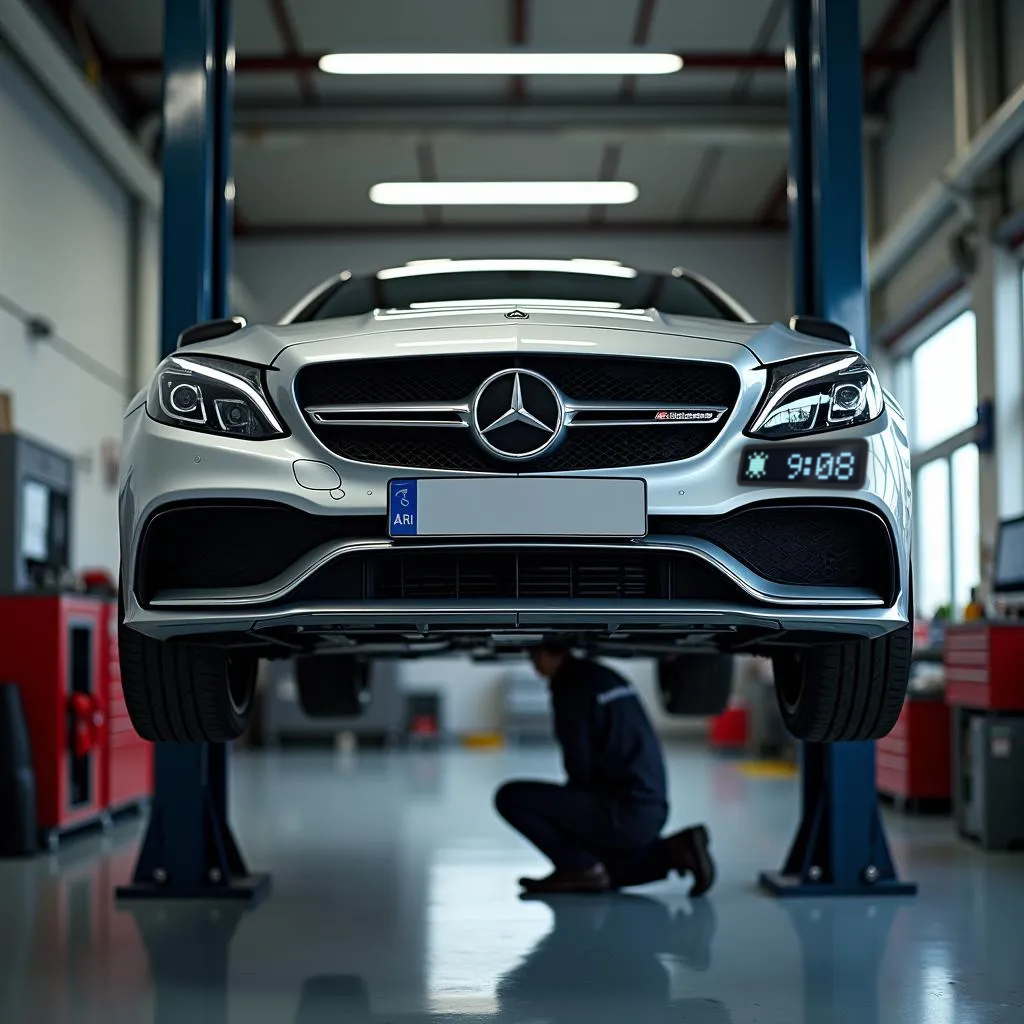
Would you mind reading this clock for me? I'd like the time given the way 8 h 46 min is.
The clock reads 9 h 08 min
